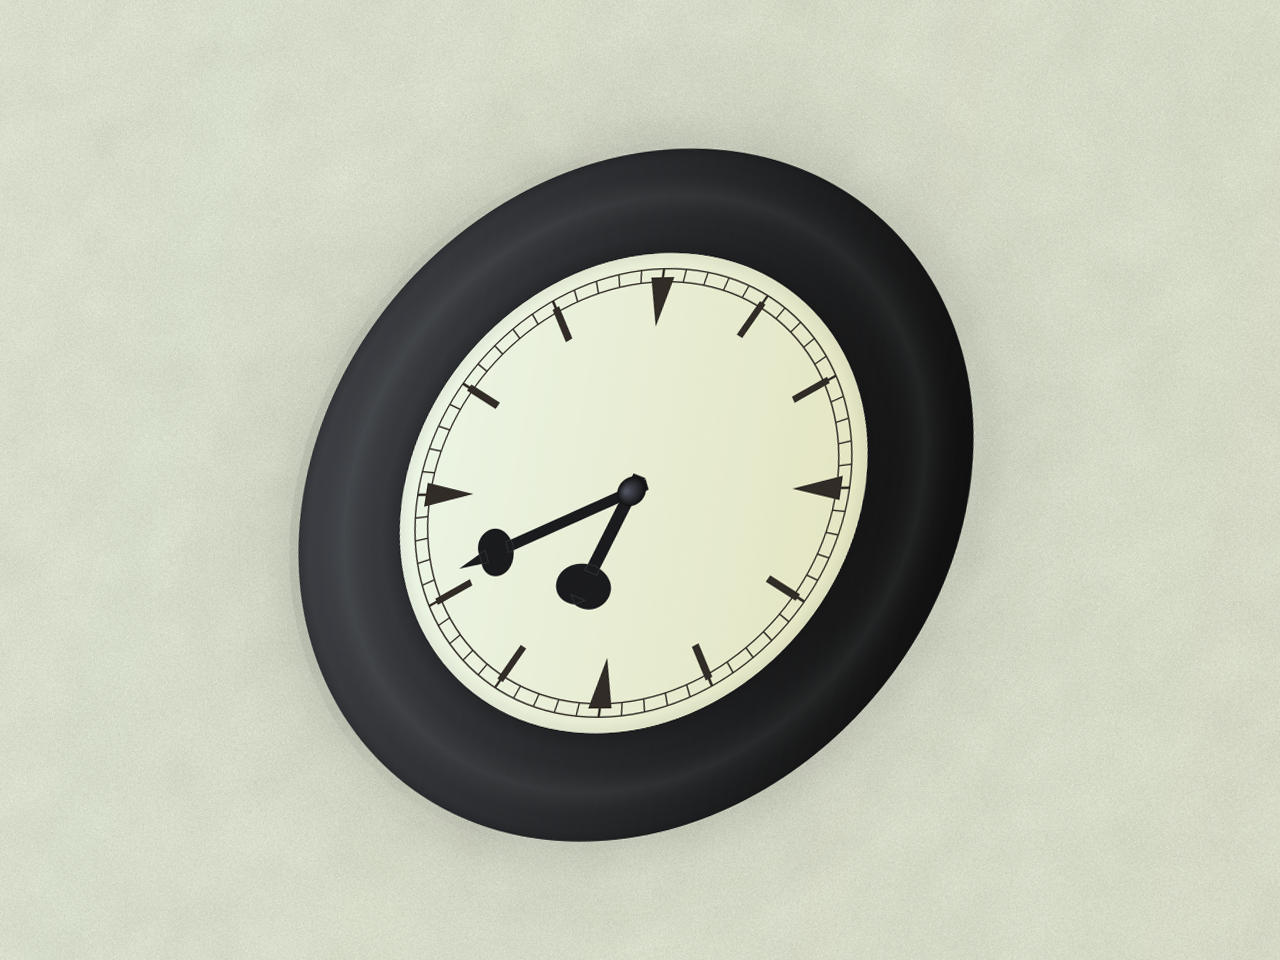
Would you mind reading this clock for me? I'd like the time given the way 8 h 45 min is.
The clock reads 6 h 41 min
